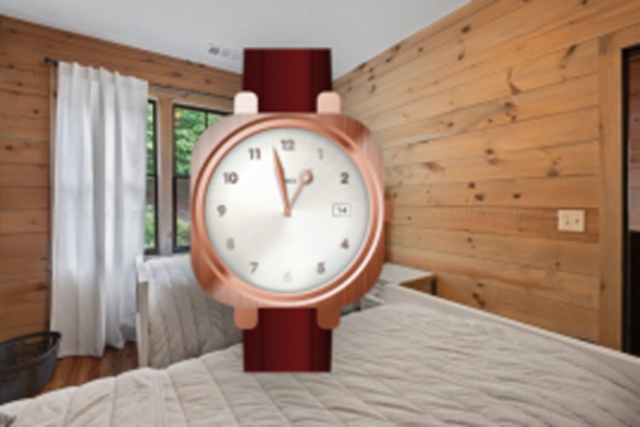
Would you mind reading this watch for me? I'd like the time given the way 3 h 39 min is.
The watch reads 12 h 58 min
